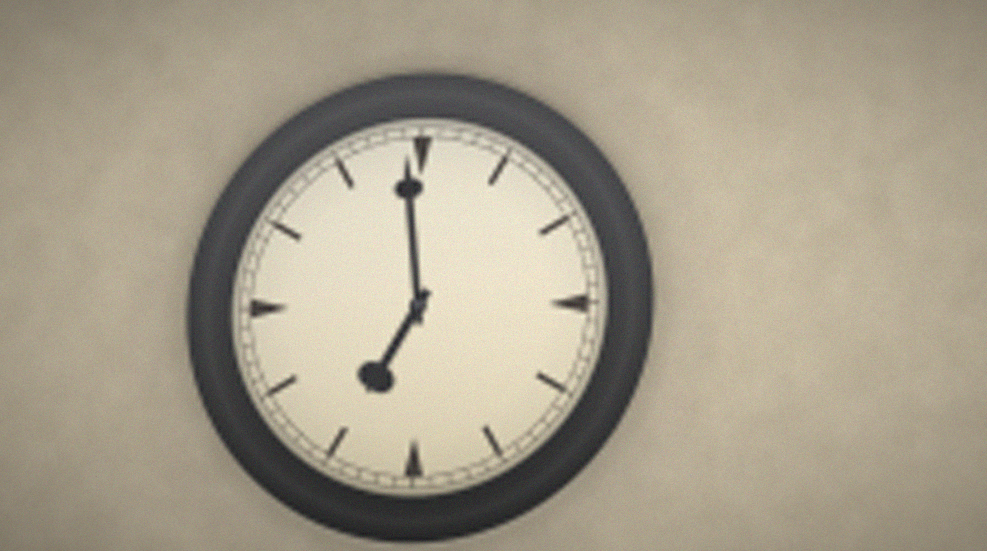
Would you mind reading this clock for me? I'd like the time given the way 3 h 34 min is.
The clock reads 6 h 59 min
